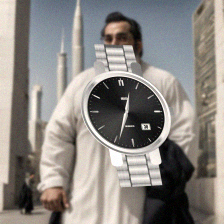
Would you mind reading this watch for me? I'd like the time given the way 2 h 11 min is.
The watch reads 12 h 34 min
